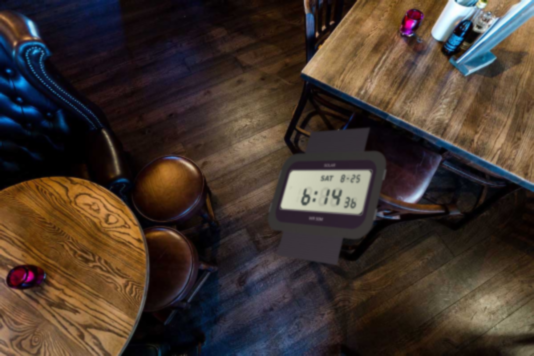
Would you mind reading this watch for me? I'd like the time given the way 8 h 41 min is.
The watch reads 6 h 14 min
